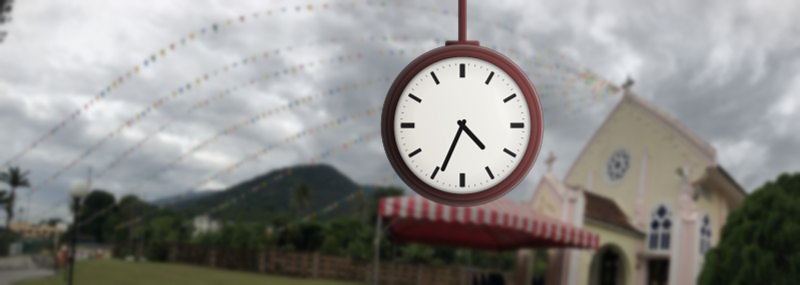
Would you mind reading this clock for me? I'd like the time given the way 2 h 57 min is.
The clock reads 4 h 34 min
